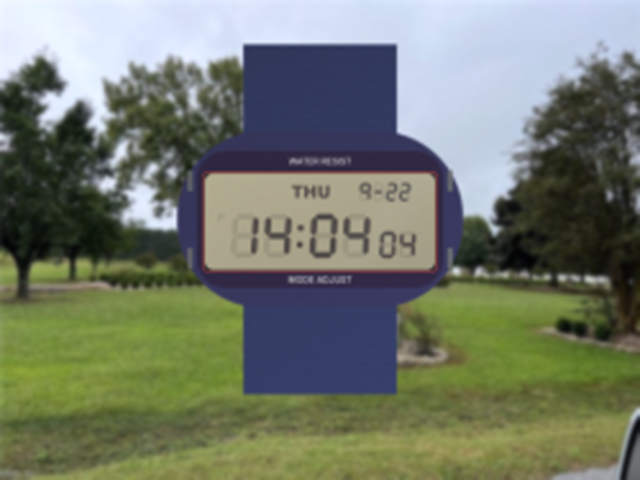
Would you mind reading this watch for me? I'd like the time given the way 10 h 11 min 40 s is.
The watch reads 14 h 04 min 04 s
